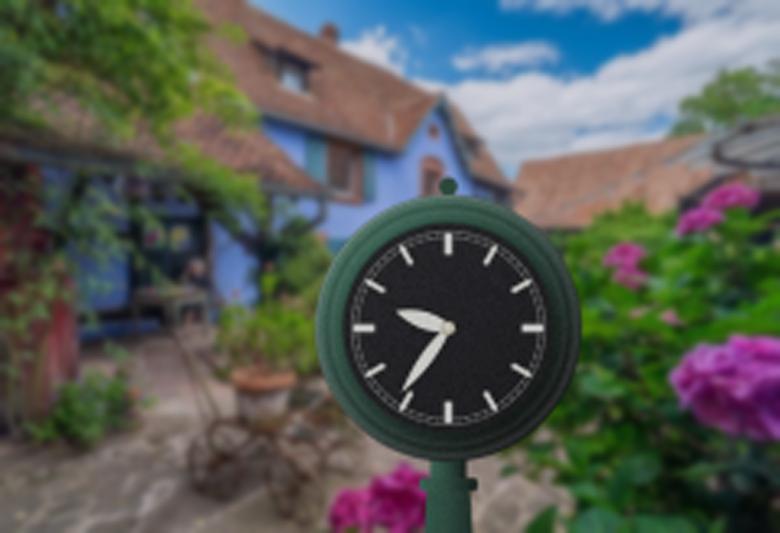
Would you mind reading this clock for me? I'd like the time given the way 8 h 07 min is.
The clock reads 9 h 36 min
